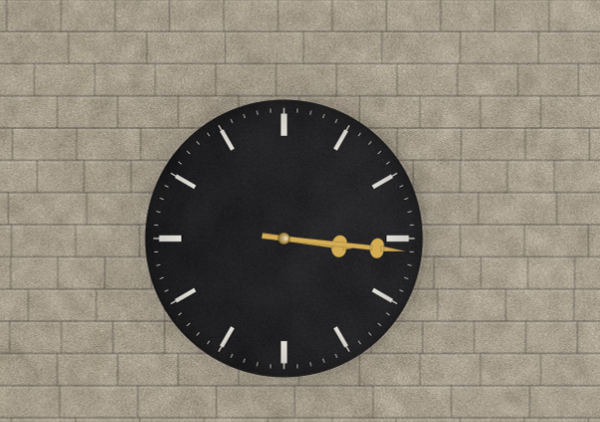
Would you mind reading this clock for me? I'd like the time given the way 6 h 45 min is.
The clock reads 3 h 16 min
